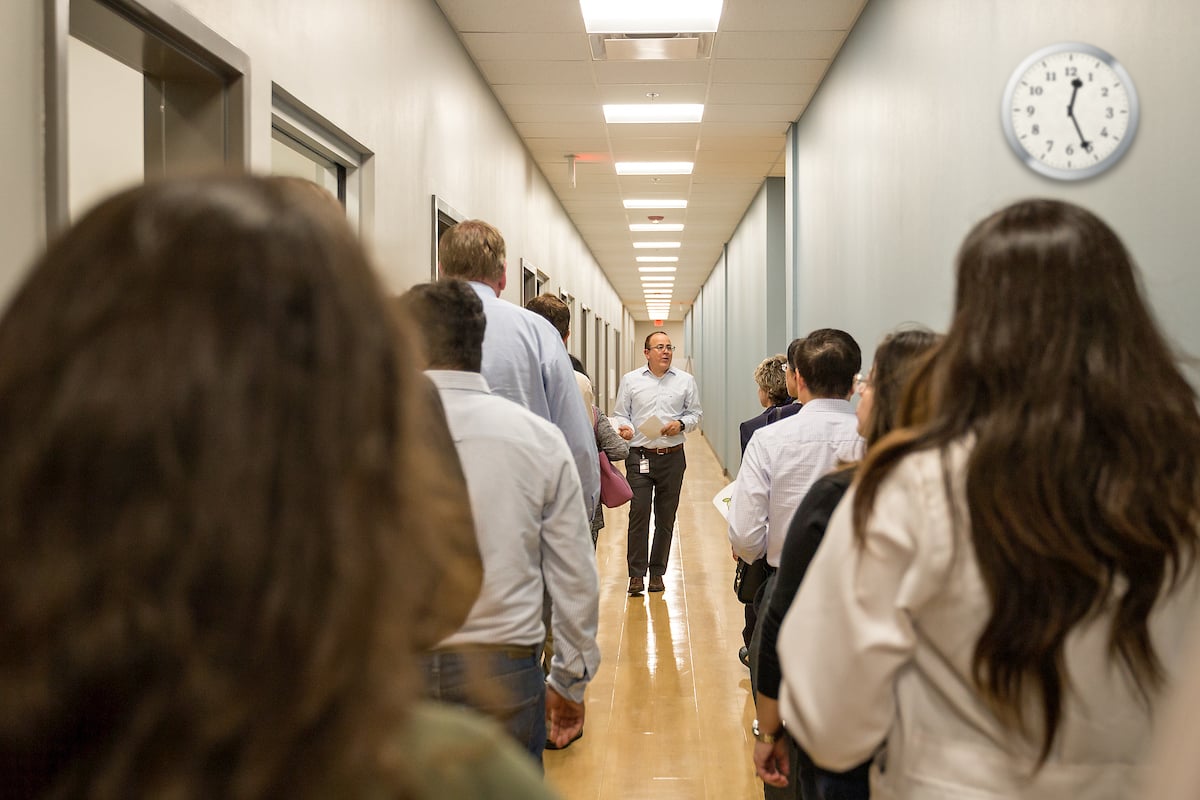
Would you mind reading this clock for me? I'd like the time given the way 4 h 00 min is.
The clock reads 12 h 26 min
